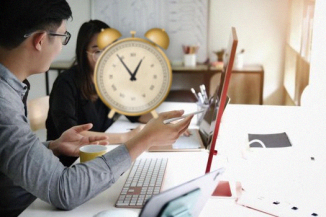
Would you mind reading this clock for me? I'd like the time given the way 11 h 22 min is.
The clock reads 12 h 54 min
